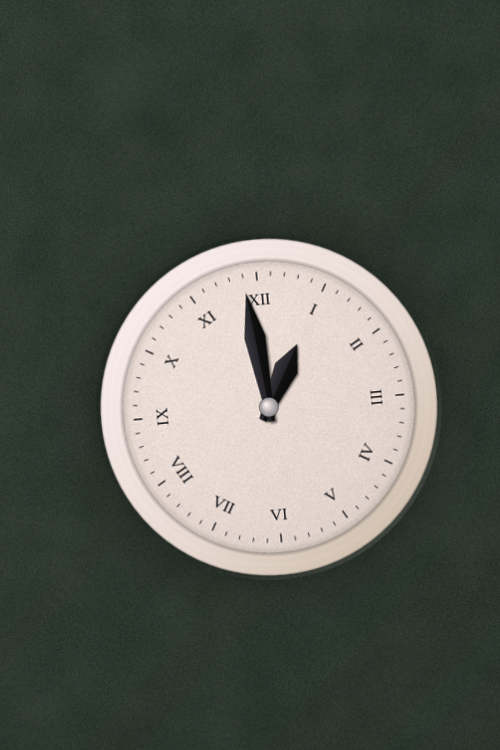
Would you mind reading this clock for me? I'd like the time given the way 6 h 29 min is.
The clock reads 12 h 59 min
